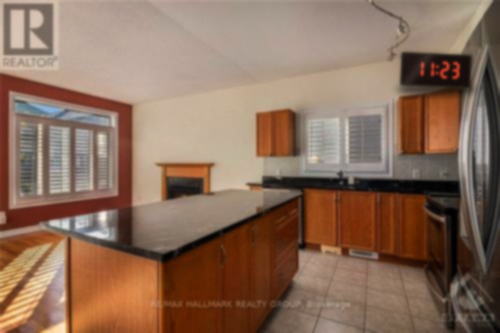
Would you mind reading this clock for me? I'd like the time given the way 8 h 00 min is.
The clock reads 11 h 23 min
